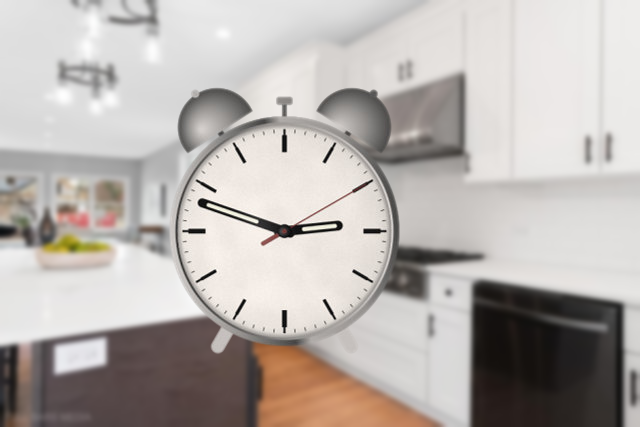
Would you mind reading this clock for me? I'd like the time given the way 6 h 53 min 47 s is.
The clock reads 2 h 48 min 10 s
